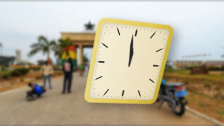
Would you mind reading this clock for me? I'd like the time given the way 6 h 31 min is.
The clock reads 11 h 59 min
